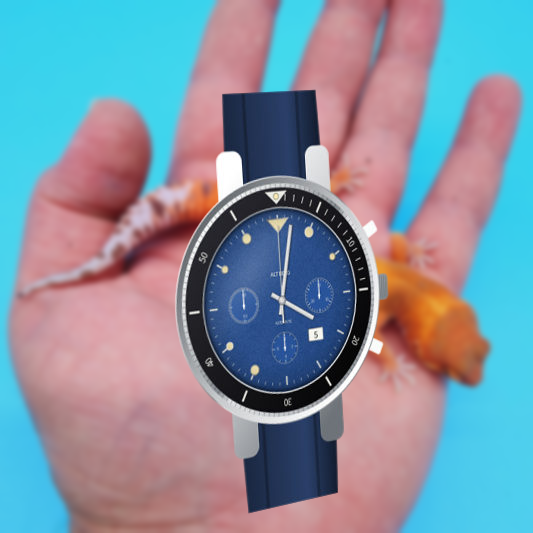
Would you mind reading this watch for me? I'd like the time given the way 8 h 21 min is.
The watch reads 4 h 02 min
